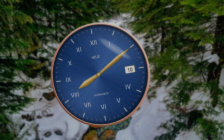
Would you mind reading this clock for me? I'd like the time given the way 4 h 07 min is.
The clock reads 8 h 10 min
